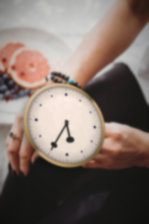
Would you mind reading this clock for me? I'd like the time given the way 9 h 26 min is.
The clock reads 5 h 35 min
